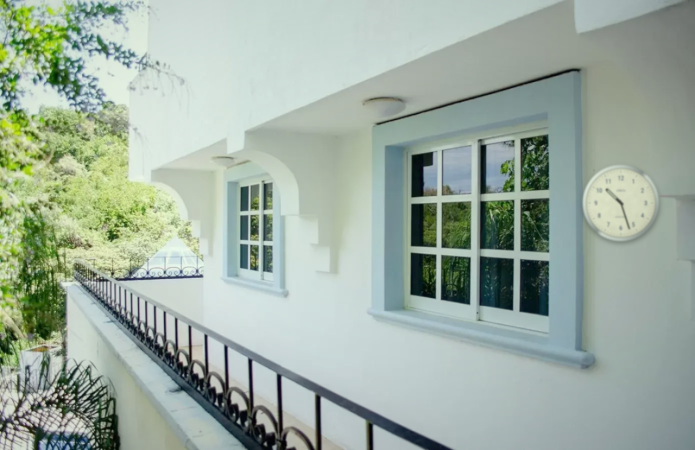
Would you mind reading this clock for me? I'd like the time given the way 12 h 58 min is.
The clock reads 10 h 27 min
